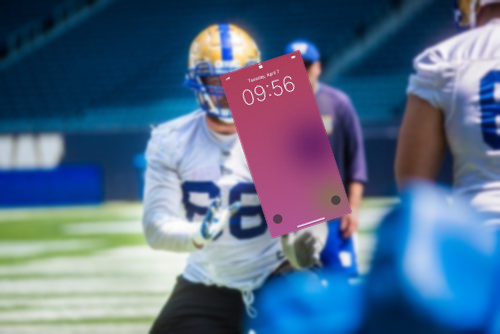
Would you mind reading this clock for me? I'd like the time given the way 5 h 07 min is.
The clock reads 9 h 56 min
